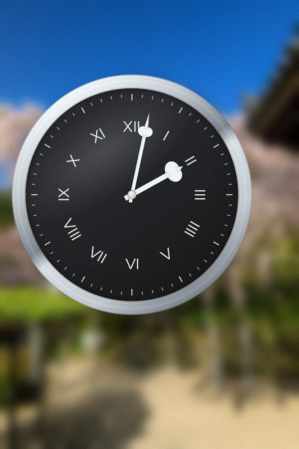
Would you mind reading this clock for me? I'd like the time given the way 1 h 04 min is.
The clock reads 2 h 02 min
